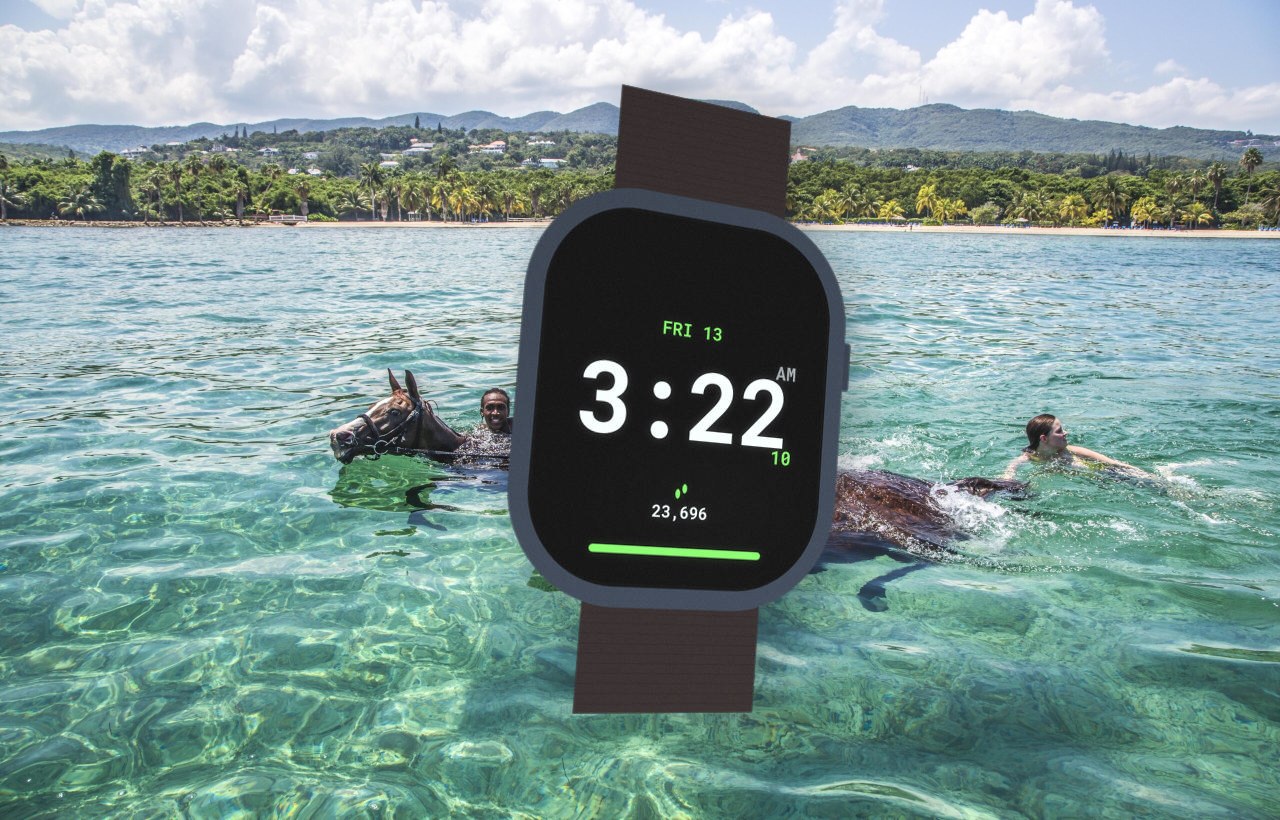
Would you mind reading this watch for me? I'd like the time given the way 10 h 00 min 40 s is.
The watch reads 3 h 22 min 10 s
